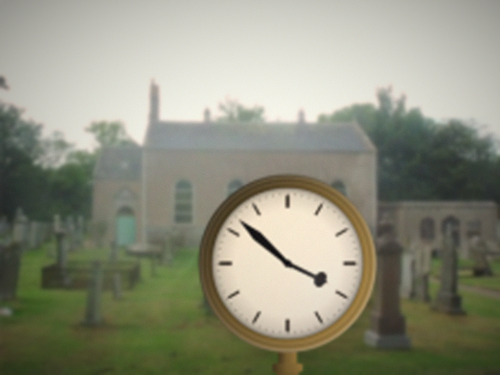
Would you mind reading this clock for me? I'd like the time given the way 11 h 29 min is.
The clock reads 3 h 52 min
